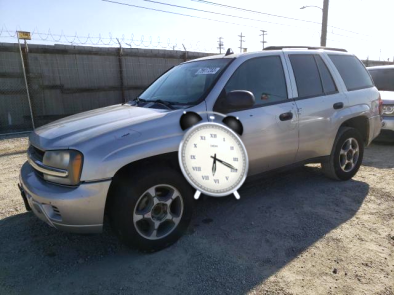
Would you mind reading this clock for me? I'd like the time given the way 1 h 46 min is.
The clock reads 6 h 19 min
